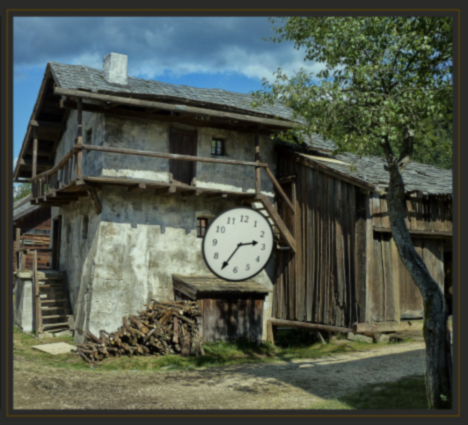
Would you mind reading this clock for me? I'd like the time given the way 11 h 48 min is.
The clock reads 2 h 35 min
